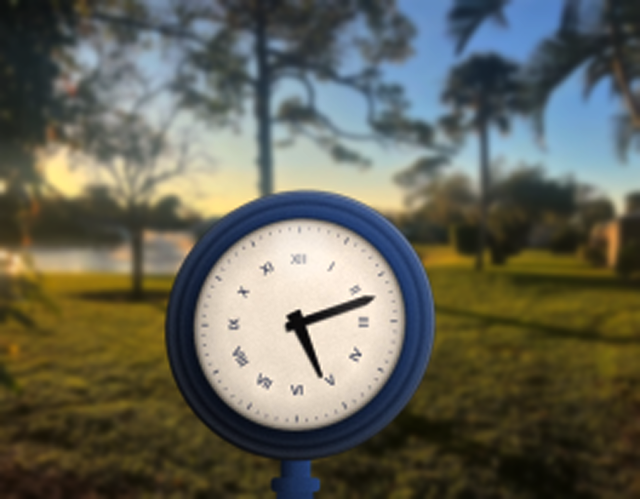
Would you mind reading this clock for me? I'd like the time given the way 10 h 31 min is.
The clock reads 5 h 12 min
